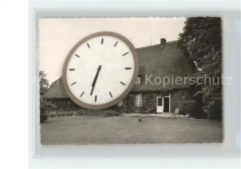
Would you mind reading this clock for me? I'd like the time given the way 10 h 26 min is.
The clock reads 6 h 32 min
